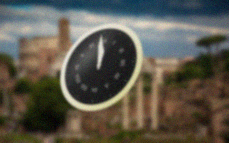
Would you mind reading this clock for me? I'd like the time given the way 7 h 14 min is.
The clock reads 11 h 59 min
